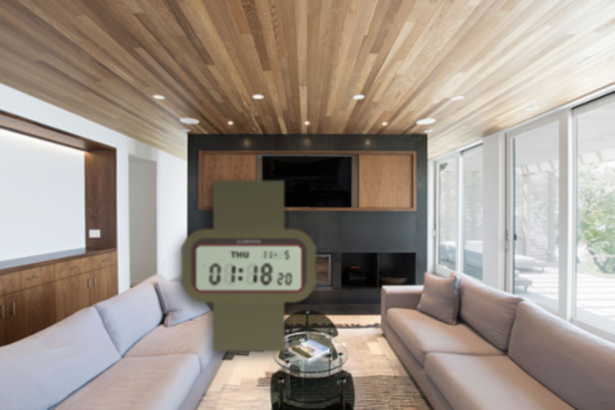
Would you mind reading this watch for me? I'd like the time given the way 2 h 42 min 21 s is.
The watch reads 1 h 18 min 20 s
